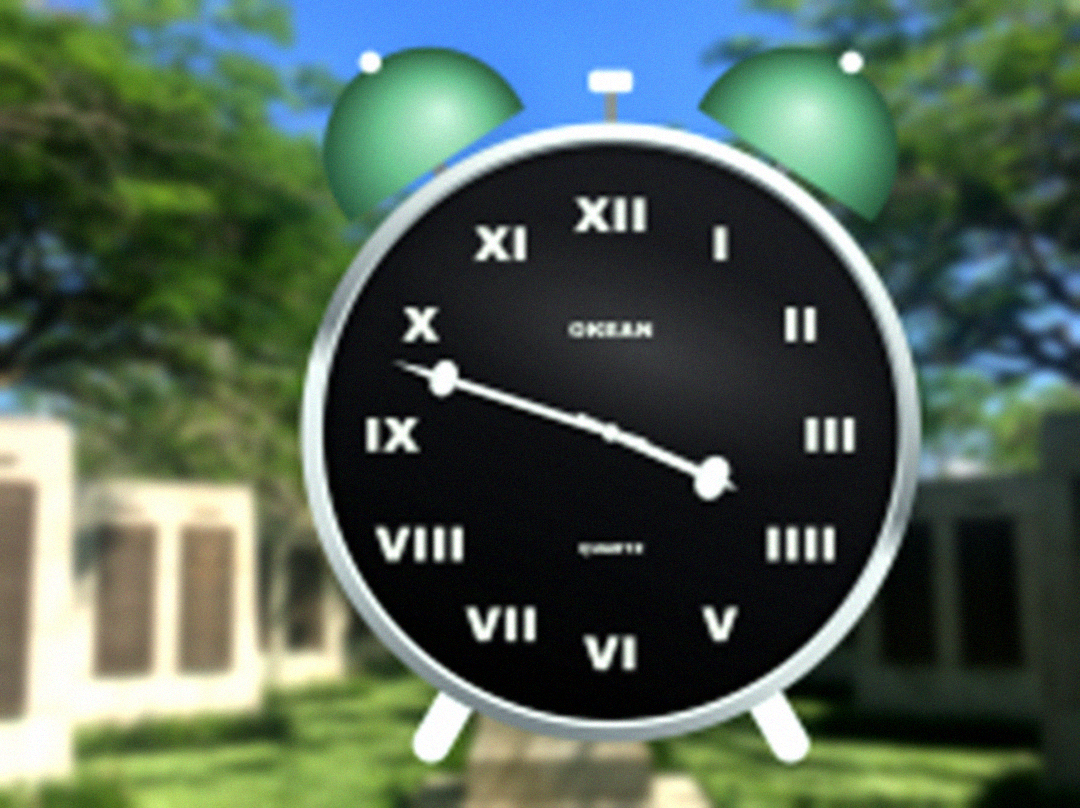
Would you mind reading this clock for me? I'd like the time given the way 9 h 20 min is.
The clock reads 3 h 48 min
